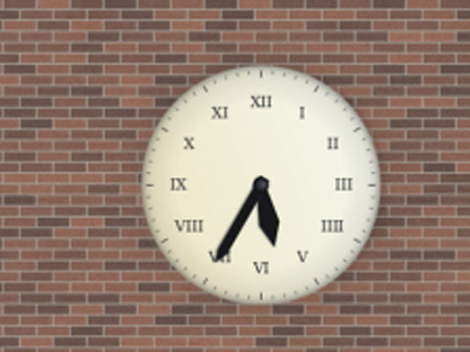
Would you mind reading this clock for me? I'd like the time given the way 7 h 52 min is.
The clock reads 5 h 35 min
